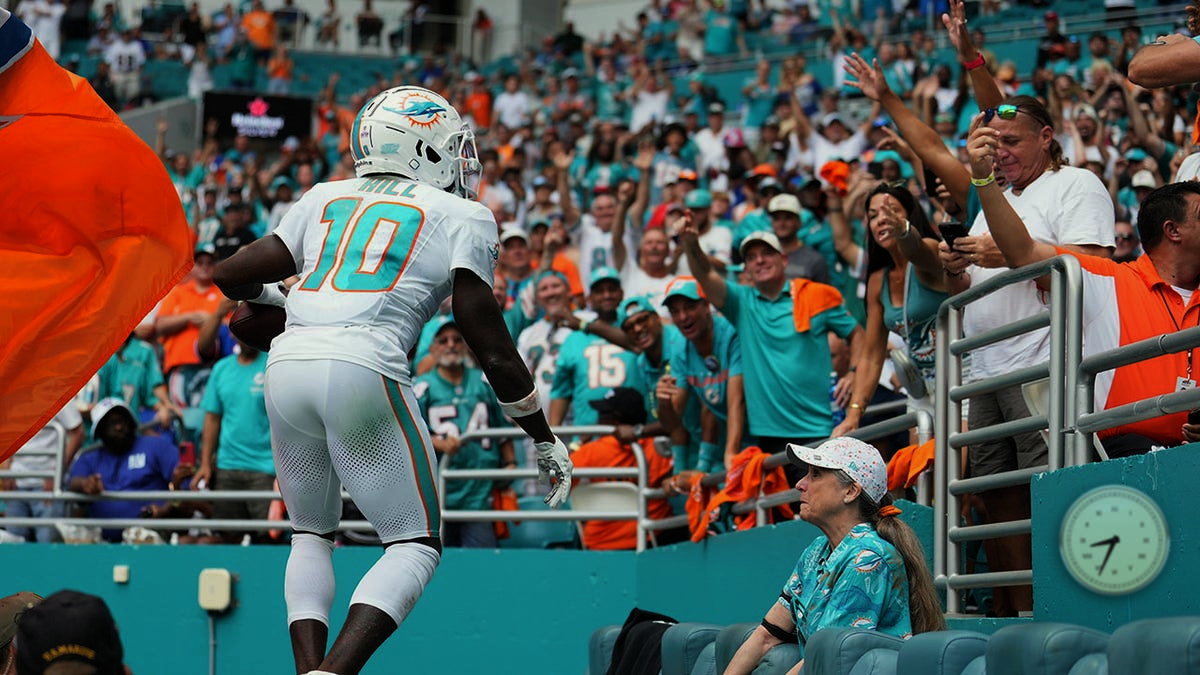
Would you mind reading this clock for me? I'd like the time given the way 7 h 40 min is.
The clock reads 8 h 34 min
